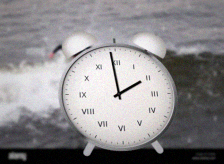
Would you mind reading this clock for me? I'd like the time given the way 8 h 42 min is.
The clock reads 1 h 59 min
